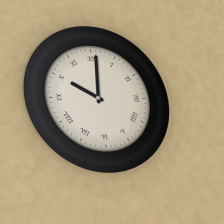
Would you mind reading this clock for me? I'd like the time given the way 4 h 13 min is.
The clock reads 10 h 01 min
